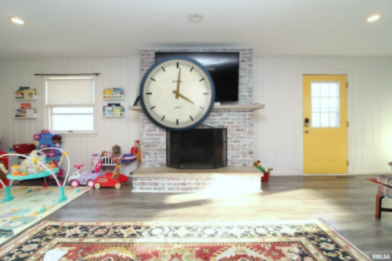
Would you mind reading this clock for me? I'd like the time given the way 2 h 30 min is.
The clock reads 4 h 01 min
